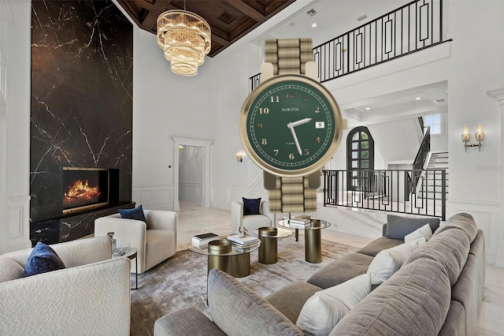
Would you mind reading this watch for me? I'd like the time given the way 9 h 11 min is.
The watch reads 2 h 27 min
